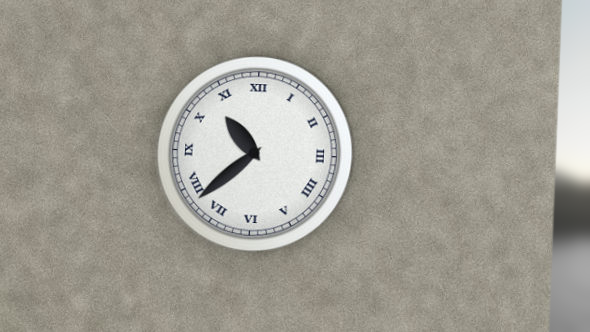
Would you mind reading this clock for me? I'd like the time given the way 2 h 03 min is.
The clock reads 10 h 38 min
